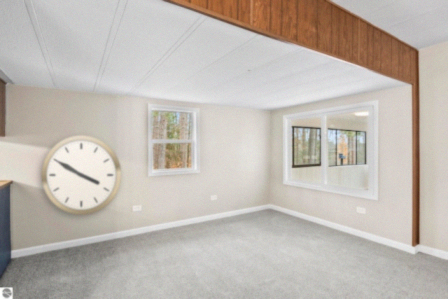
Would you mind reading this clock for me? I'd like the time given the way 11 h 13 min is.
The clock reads 3 h 50 min
